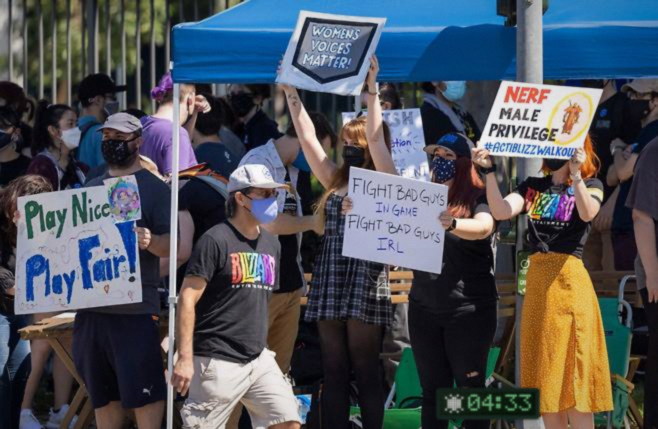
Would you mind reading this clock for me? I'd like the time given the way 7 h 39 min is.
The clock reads 4 h 33 min
